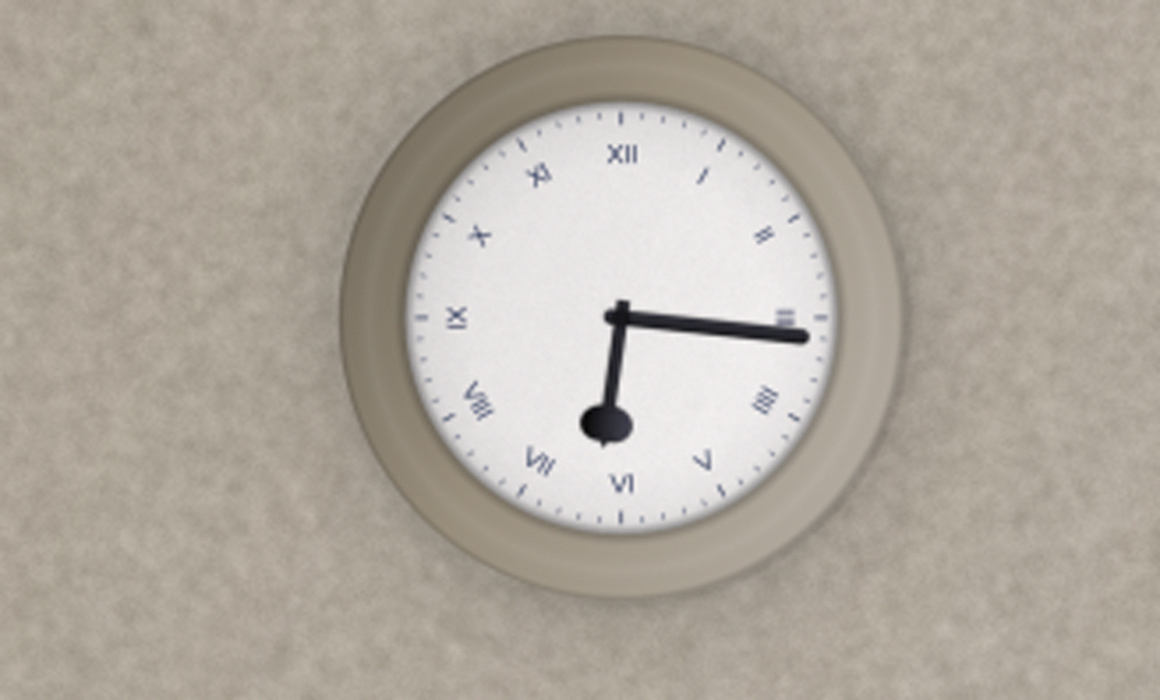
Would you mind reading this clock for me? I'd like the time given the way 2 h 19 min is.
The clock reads 6 h 16 min
